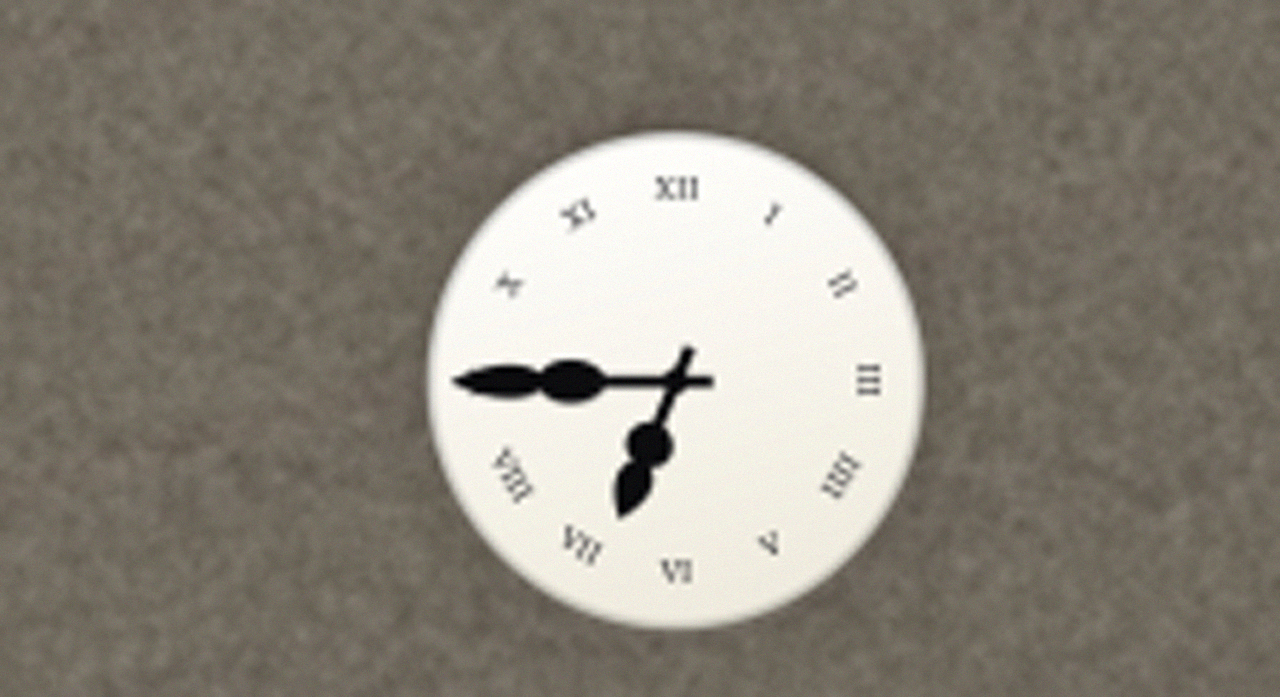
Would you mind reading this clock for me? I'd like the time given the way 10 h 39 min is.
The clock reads 6 h 45 min
